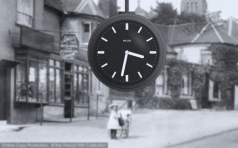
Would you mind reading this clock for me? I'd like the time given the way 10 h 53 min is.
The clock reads 3 h 32 min
